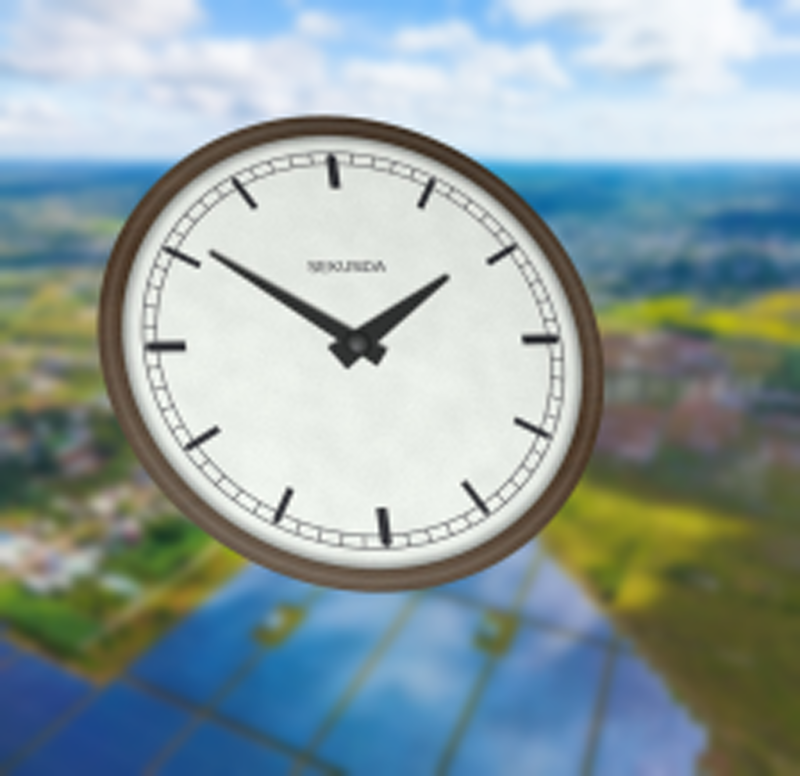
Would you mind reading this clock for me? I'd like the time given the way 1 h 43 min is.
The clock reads 1 h 51 min
